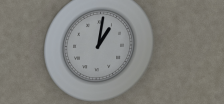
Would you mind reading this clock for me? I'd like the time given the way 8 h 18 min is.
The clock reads 1 h 01 min
